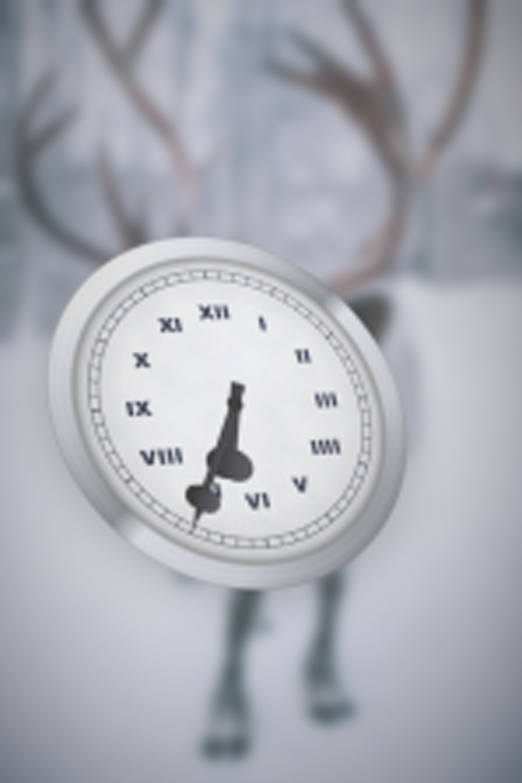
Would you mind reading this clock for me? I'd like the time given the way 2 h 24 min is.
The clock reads 6 h 35 min
